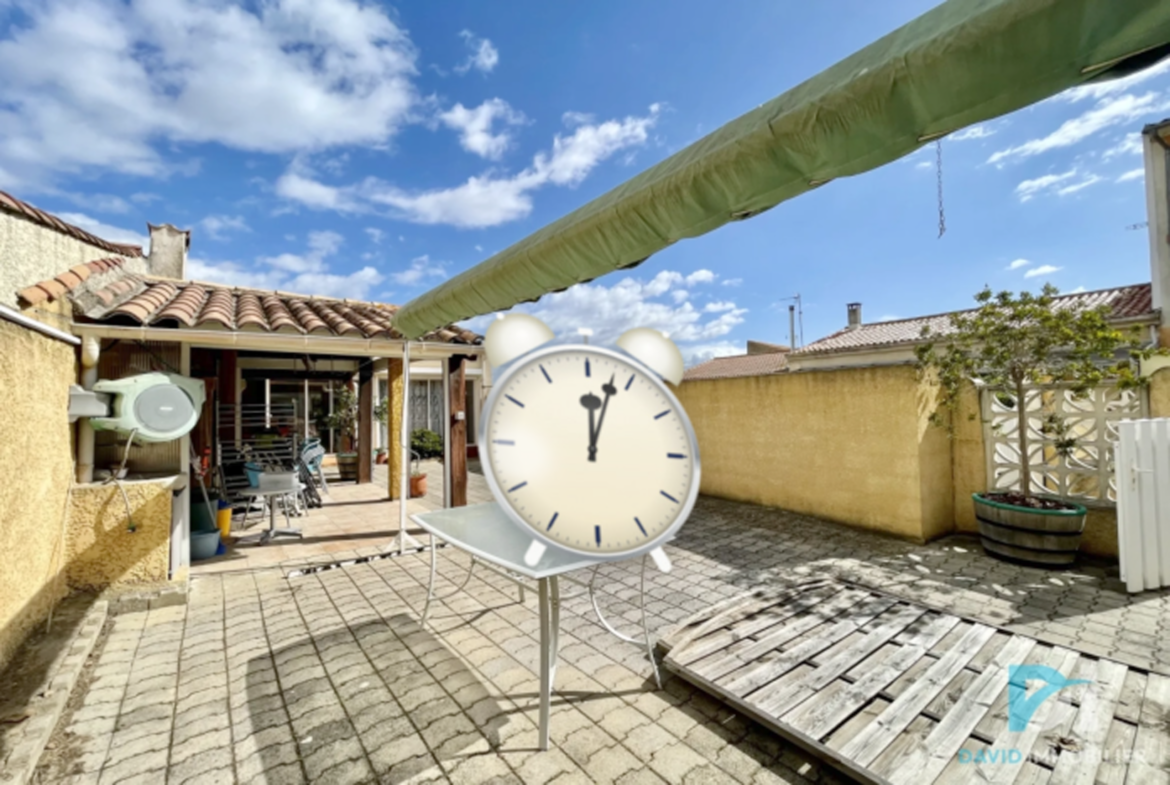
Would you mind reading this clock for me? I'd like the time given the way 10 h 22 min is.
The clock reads 12 h 03 min
